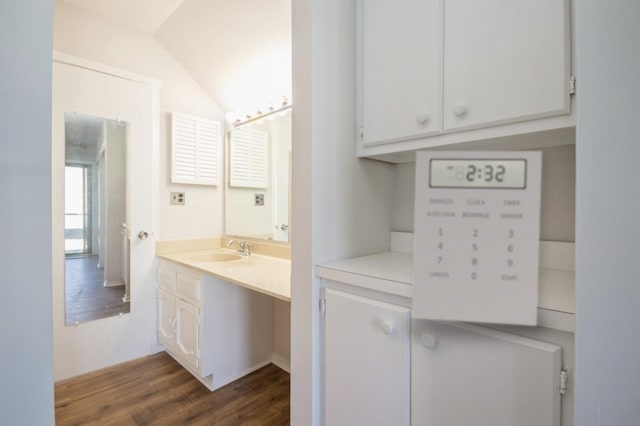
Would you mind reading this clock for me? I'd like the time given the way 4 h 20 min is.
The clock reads 2 h 32 min
